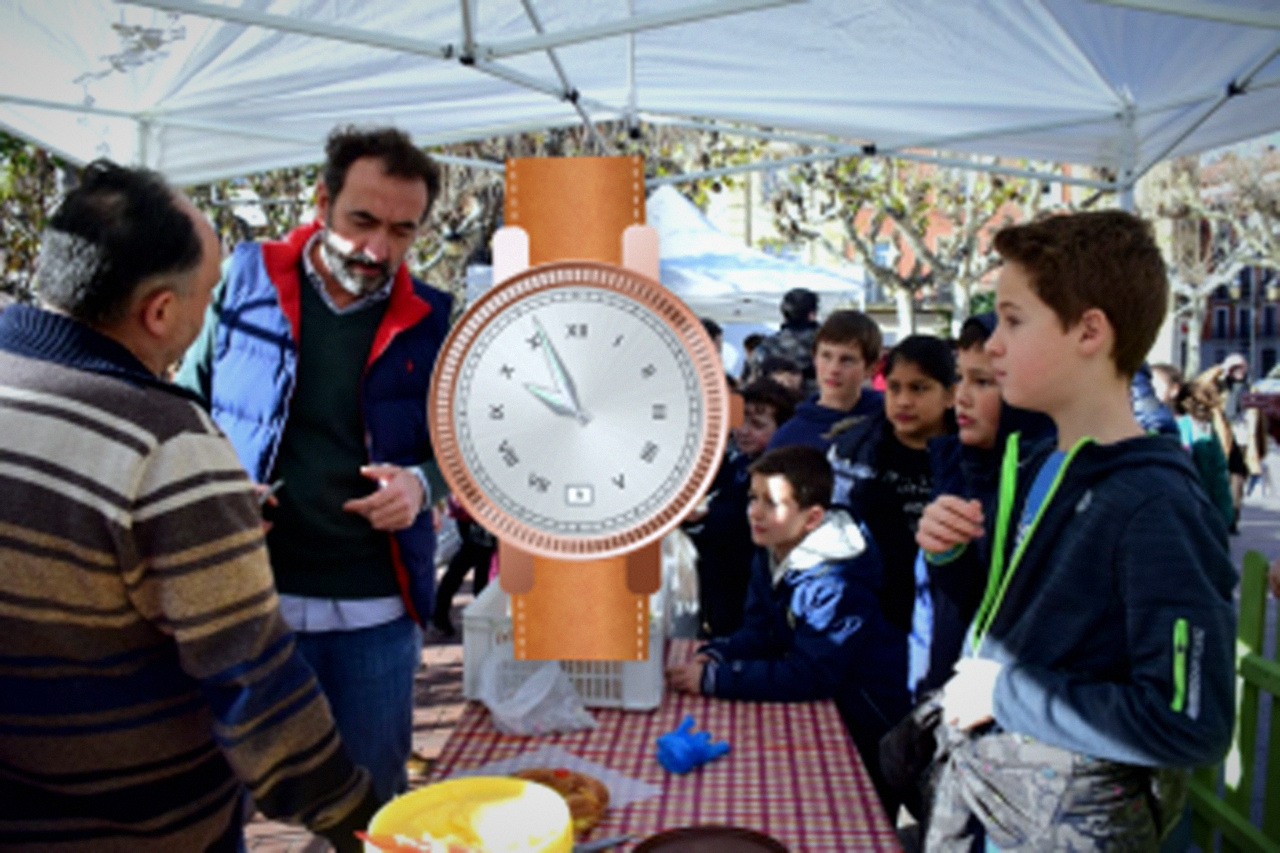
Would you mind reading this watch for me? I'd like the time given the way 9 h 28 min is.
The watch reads 9 h 56 min
